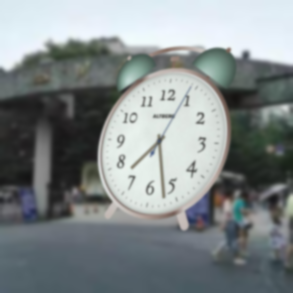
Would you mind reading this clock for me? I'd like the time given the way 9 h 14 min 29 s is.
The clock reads 7 h 27 min 04 s
